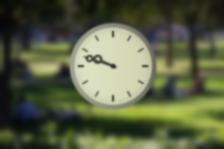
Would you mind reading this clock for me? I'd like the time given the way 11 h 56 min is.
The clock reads 9 h 48 min
